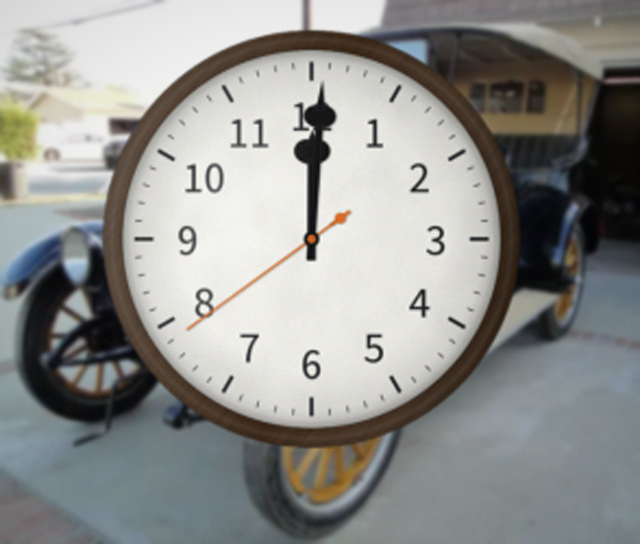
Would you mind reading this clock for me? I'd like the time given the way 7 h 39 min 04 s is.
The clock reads 12 h 00 min 39 s
